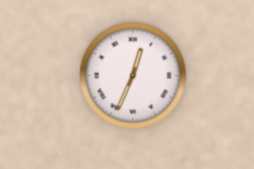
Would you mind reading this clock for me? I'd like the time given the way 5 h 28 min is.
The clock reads 12 h 34 min
